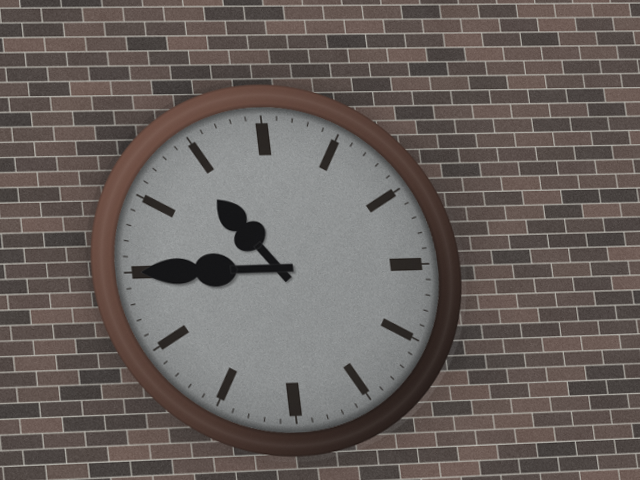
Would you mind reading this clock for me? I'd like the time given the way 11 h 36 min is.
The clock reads 10 h 45 min
